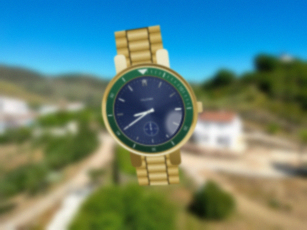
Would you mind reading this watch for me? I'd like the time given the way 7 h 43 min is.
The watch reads 8 h 40 min
